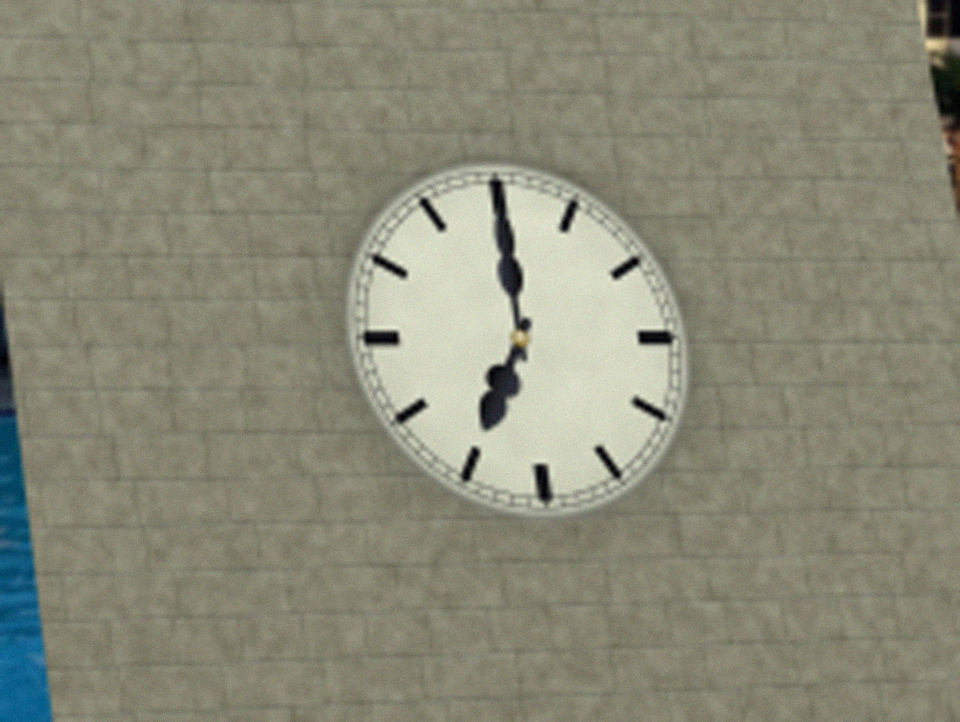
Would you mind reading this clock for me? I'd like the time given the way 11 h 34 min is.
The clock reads 7 h 00 min
